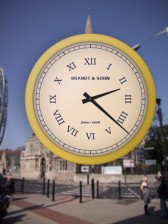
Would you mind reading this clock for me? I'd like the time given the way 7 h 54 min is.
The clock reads 2 h 22 min
